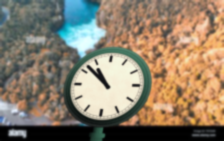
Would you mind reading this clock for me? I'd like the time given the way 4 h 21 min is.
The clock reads 10 h 52 min
